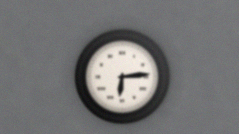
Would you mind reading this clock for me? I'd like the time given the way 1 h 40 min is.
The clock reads 6 h 14 min
